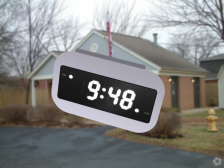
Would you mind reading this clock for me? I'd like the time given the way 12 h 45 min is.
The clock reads 9 h 48 min
